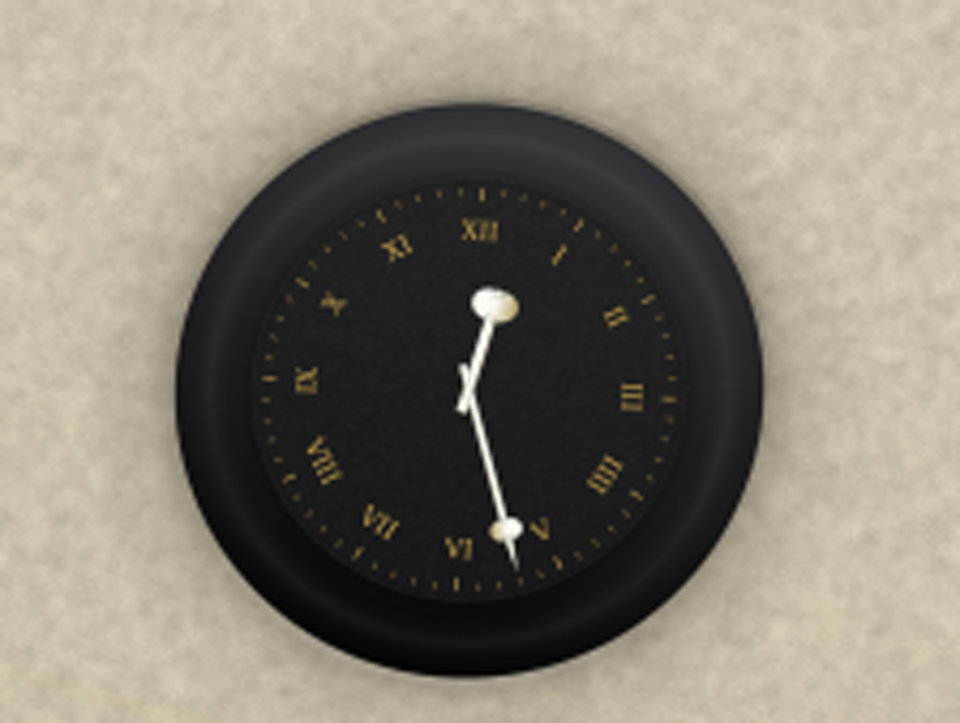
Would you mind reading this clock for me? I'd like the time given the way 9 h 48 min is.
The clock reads 12 h 27 min
